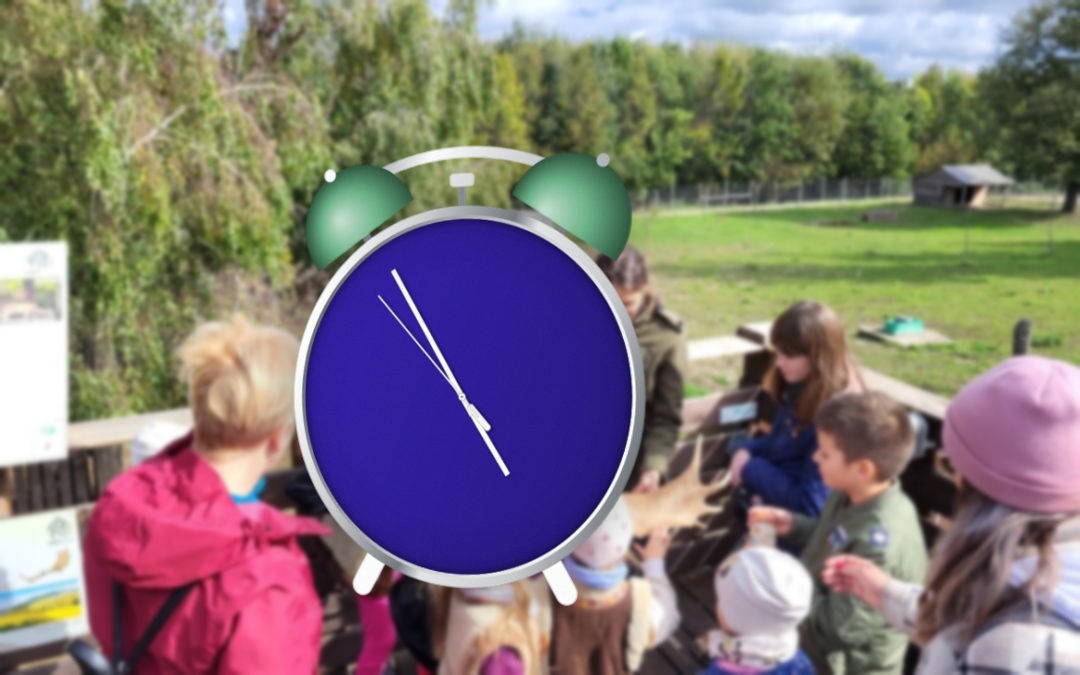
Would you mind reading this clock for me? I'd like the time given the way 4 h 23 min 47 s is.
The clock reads 4 h 54 min 53 s
